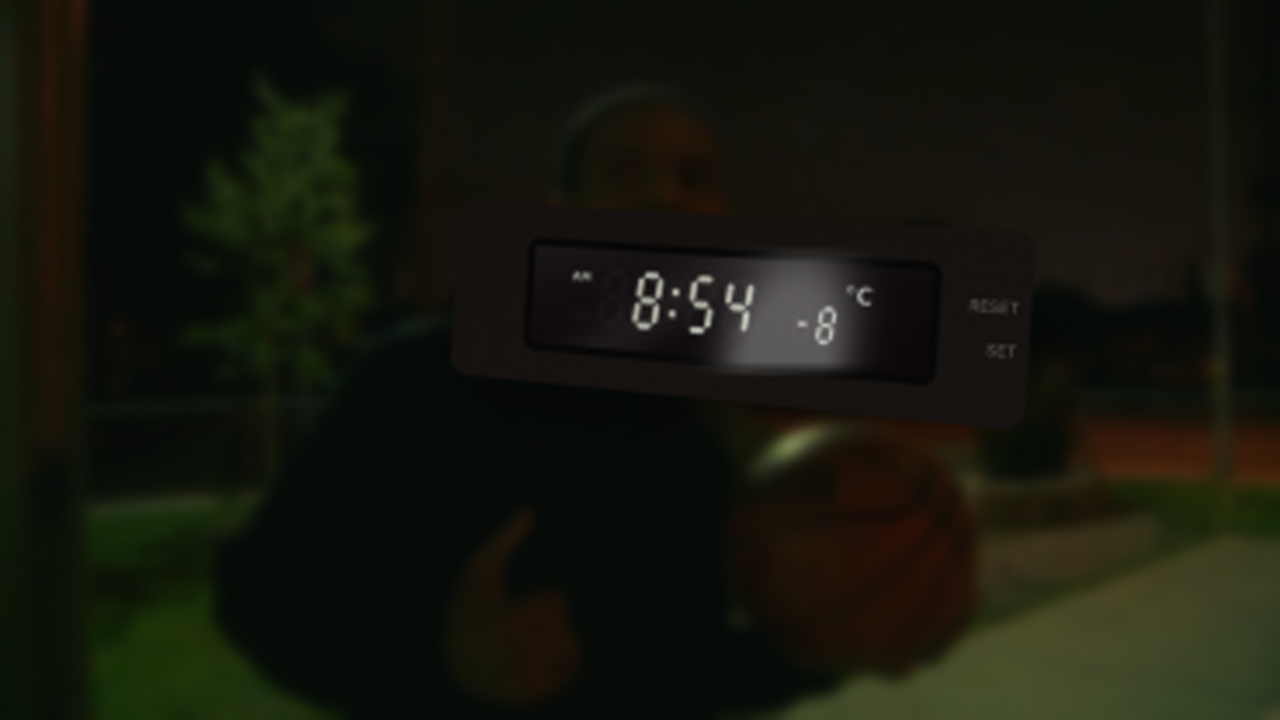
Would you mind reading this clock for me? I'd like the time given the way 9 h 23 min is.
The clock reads 8 h 54 min
